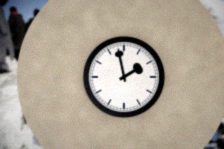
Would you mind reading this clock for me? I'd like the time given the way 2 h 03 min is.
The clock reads 1 h 58 min
